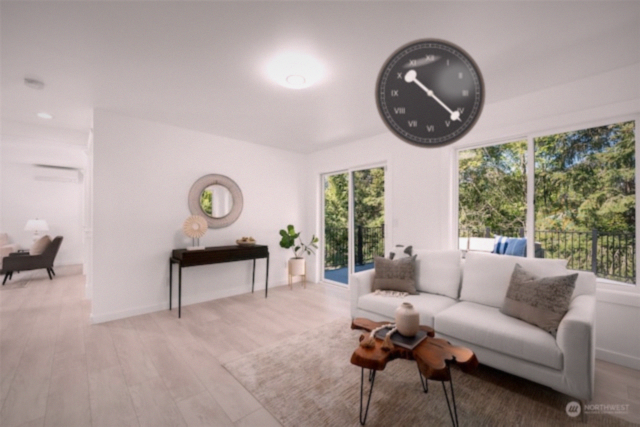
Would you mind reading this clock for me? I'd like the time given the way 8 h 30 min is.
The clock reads 10 h 22 min
